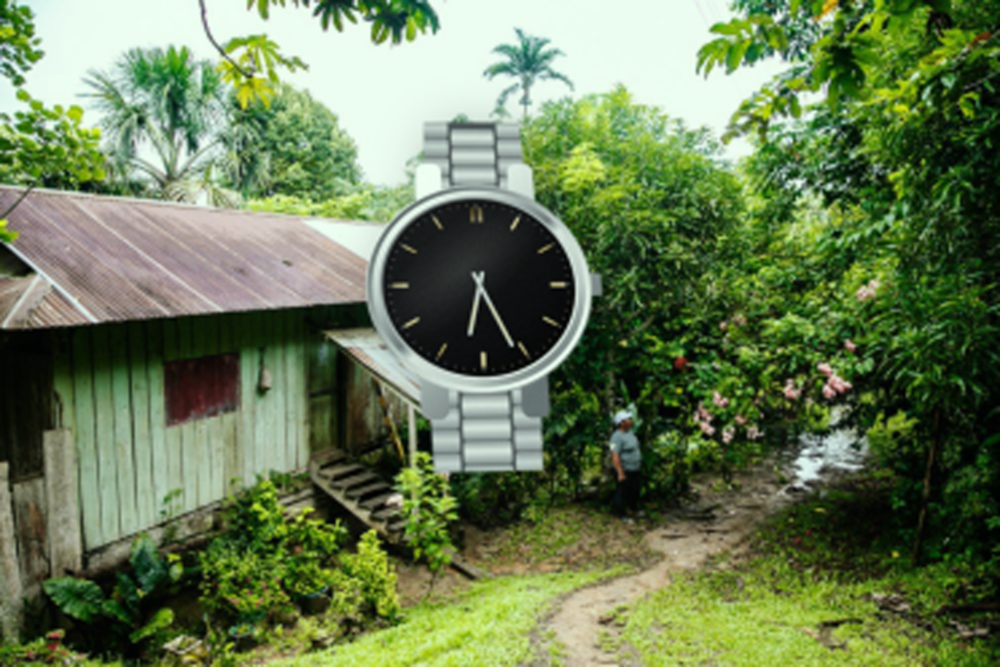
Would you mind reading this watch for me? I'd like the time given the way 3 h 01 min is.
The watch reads 6 h 26 min
